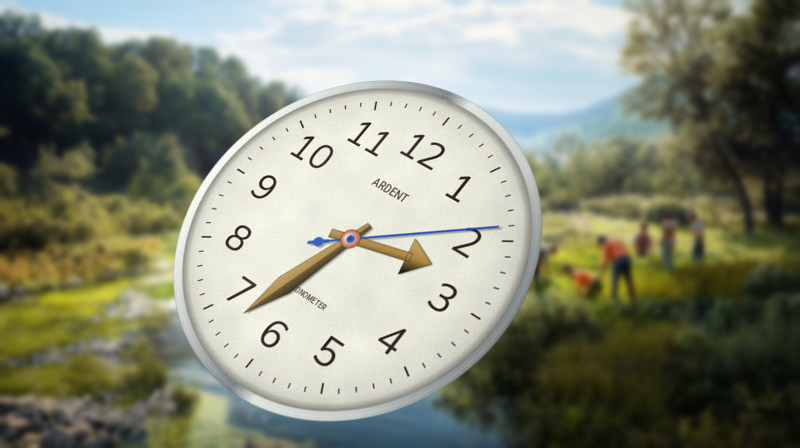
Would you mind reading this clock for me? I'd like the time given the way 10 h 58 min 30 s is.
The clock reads 2 h 33 min 09 s
